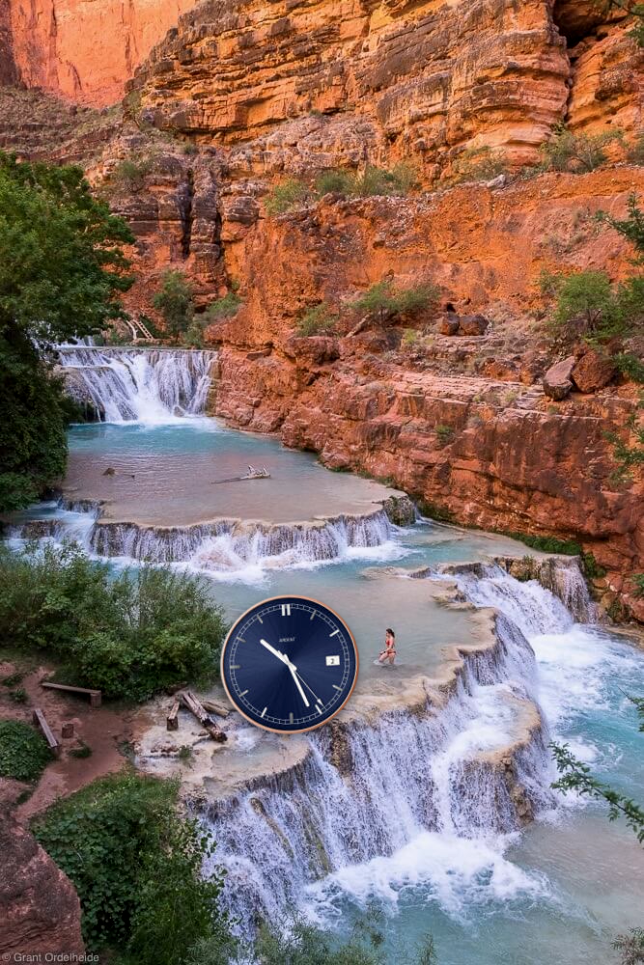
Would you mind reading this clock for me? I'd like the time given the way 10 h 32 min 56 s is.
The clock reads 10 h 26 min 24 s
